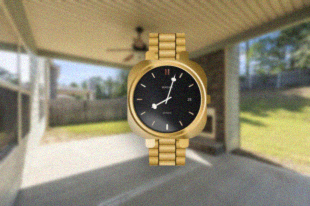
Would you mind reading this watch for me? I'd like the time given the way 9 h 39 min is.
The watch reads 8 h 03 min
